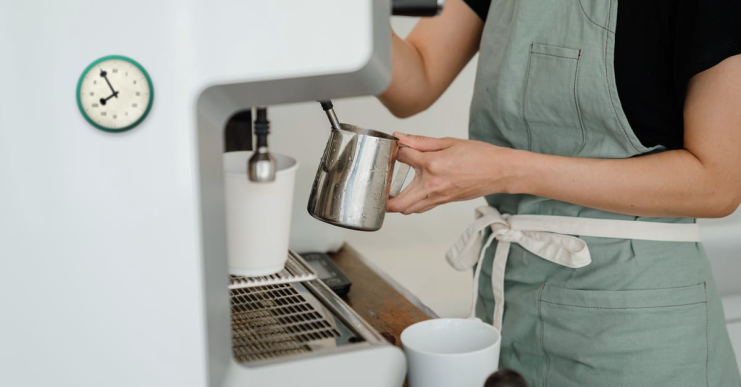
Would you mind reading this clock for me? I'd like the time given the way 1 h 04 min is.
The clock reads 7 h 55 min
